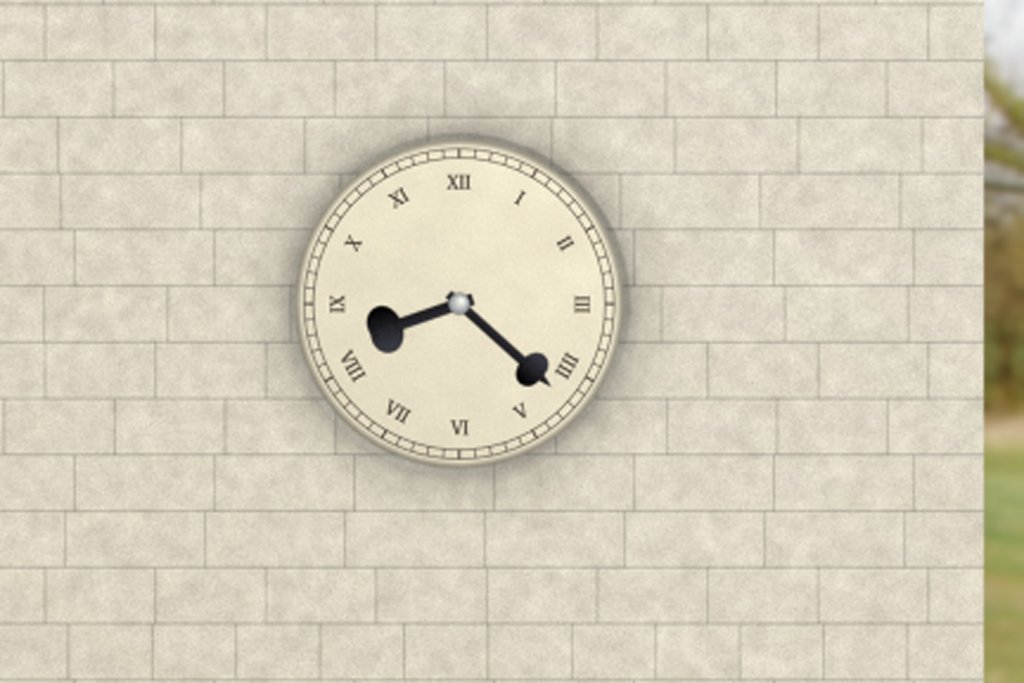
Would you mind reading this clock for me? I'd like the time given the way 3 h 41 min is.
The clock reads 8 h 22 min
